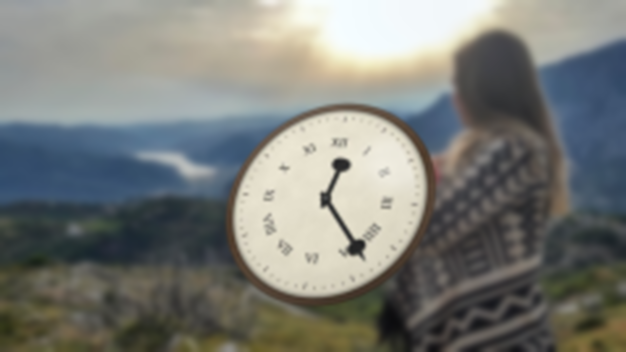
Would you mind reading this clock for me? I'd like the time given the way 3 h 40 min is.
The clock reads 12 h 23 min
